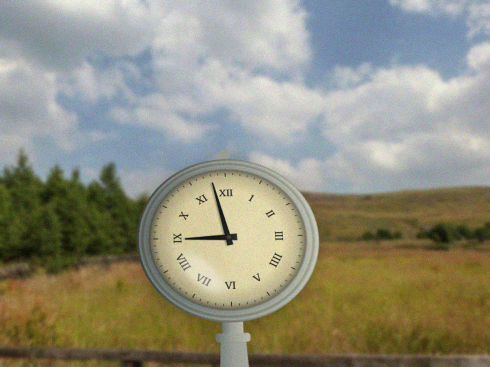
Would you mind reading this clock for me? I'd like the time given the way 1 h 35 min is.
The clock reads 8 h 58 min
